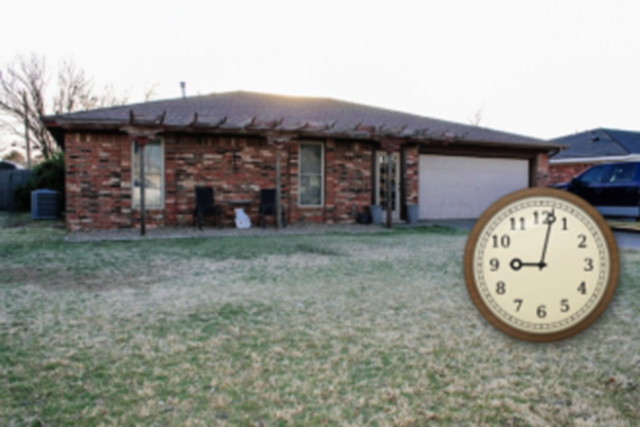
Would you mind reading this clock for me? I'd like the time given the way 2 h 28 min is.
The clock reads 9 h 02 min
